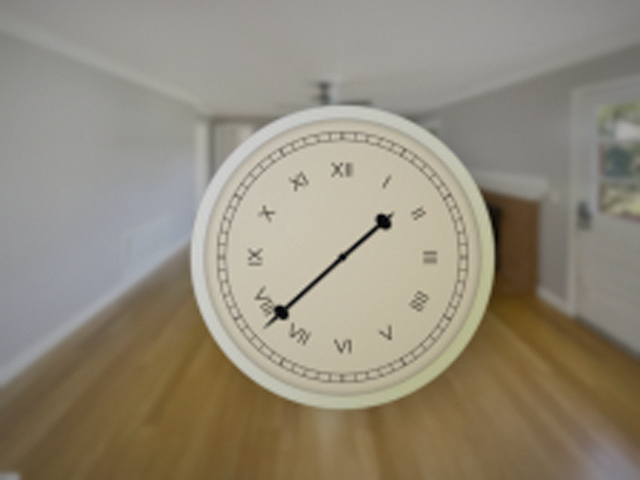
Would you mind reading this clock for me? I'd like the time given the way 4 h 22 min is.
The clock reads 1 h 38 min
